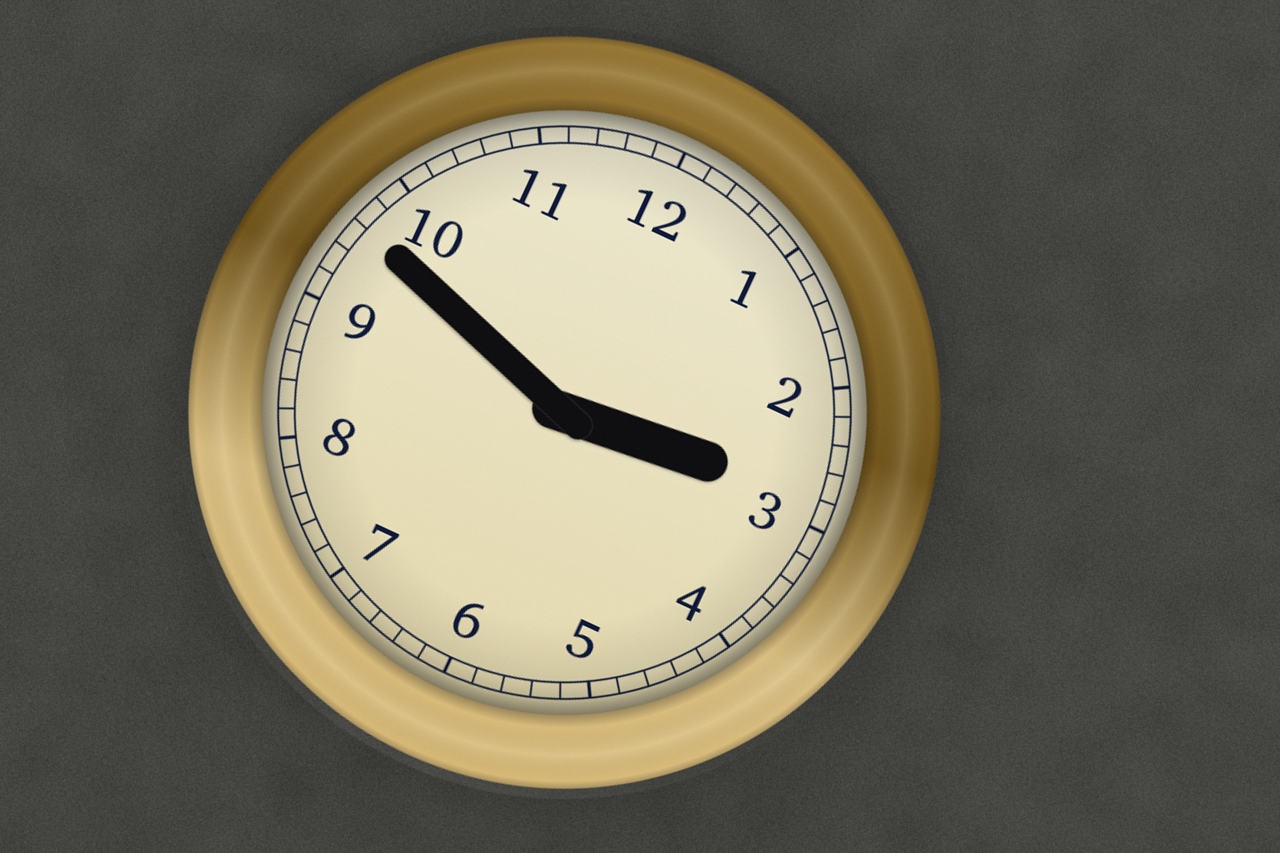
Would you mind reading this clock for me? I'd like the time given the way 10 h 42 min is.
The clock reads 2 h 48 min
